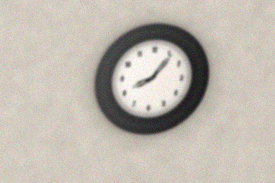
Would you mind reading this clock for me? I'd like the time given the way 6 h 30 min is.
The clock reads 8 h 06 min
